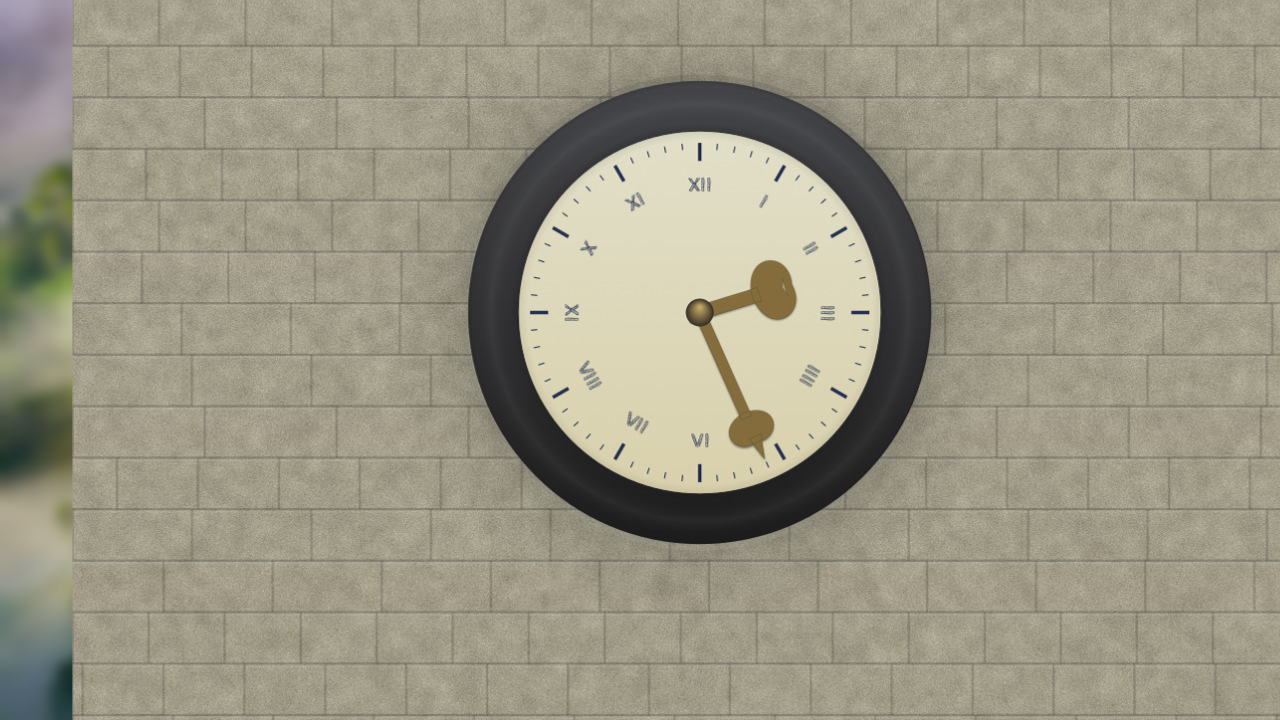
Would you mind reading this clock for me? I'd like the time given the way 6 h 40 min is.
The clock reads 2 h 26 min
